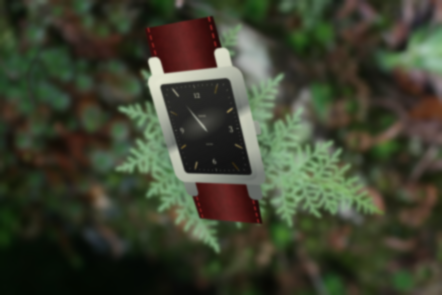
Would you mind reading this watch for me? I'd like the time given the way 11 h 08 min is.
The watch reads 10 h 55 min
